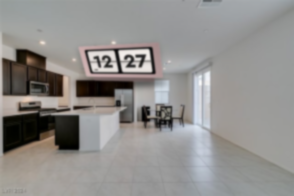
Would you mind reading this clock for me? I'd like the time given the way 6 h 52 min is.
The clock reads 12 h 27 min
